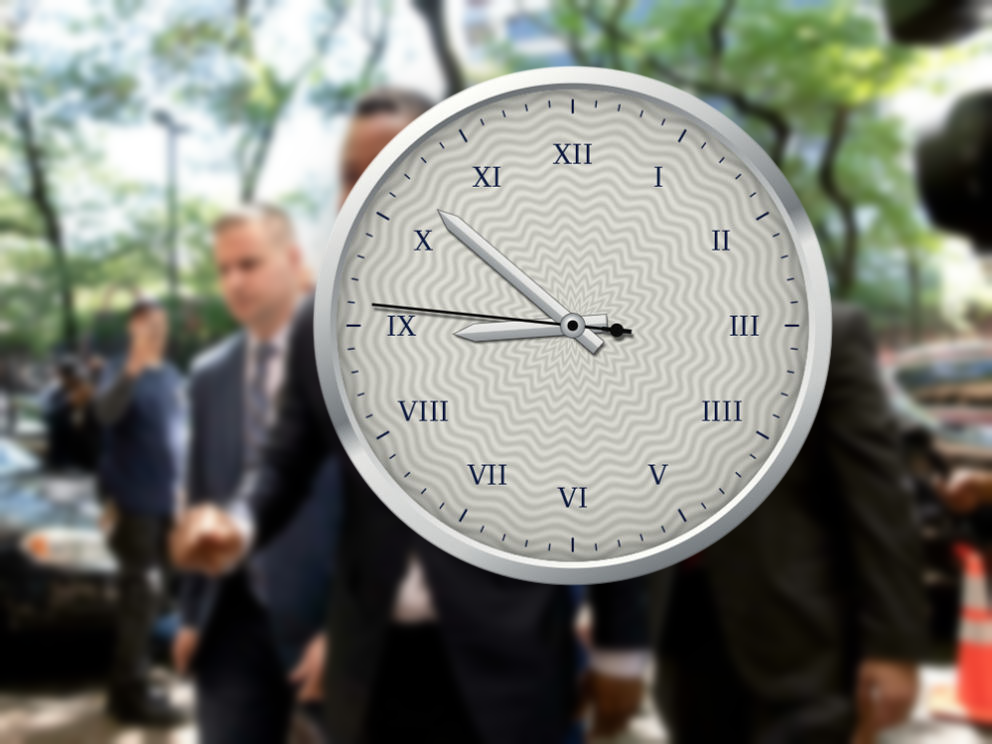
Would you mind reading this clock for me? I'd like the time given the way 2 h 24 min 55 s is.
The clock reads 8 h 51 min 46 s
